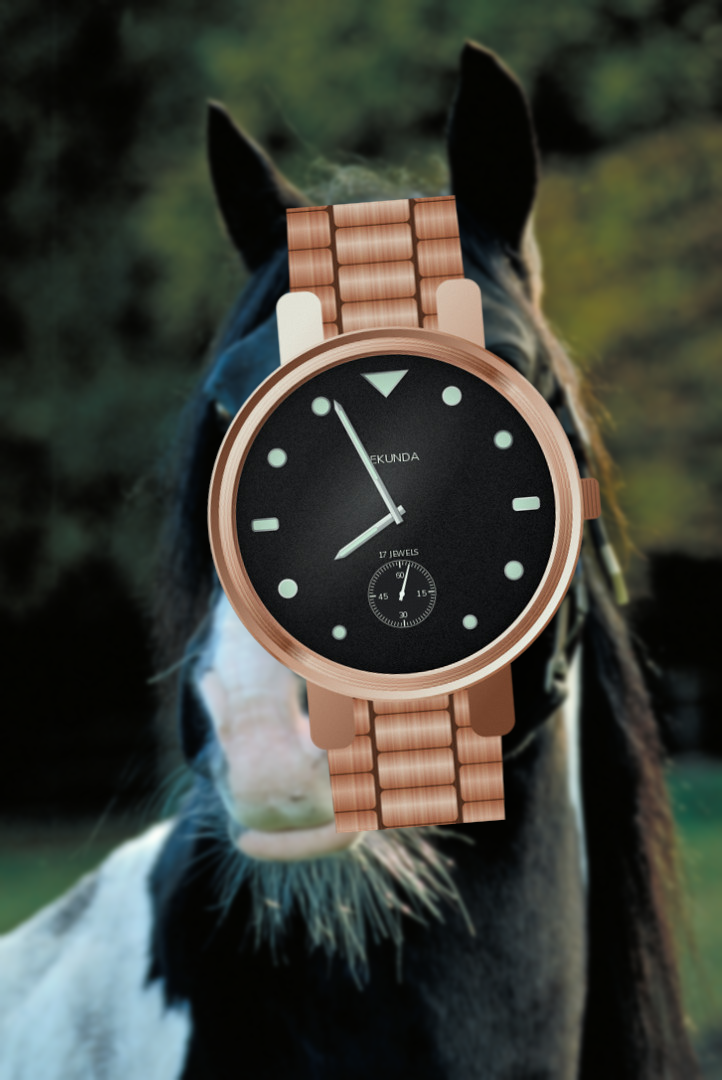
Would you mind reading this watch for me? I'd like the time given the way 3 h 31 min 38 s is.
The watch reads 7 h 56 min 03 s
